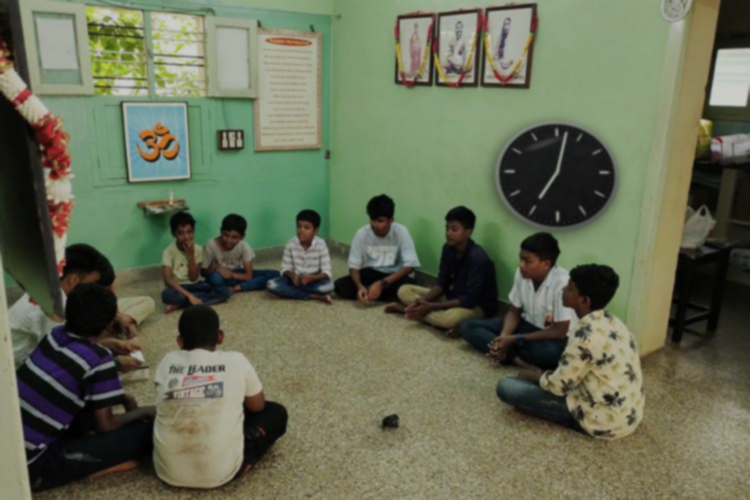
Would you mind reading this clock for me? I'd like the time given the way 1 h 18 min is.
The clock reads 7 h 02 min
